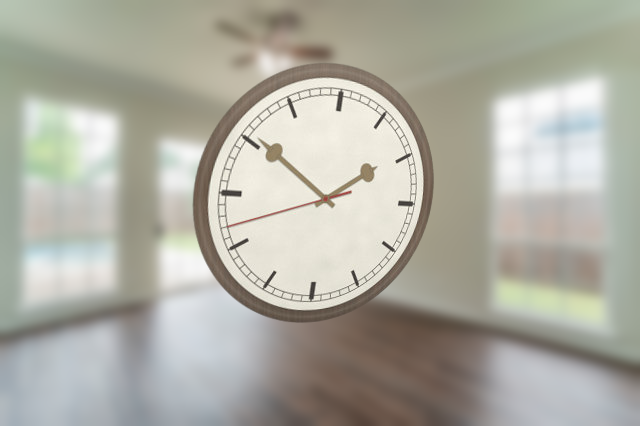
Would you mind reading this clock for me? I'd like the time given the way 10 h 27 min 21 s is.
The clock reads 1 h 50 min 42 s
